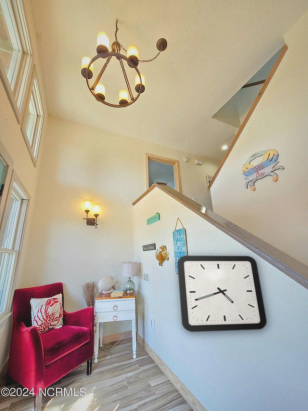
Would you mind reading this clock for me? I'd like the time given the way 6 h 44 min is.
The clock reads 4 h 42 min
